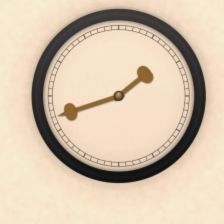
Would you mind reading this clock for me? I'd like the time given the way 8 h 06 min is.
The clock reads 1 h 42 min
